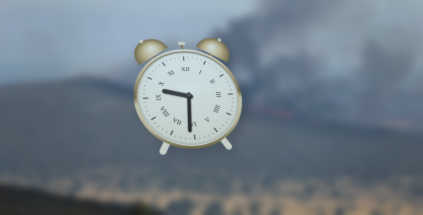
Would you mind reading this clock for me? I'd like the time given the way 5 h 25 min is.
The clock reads 9 h 31 min
